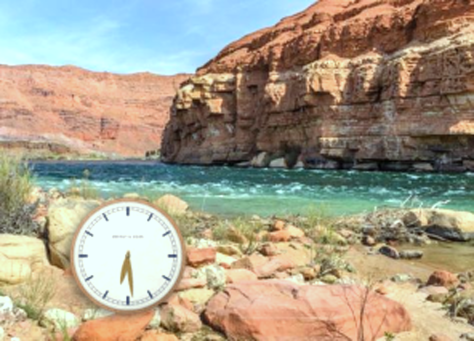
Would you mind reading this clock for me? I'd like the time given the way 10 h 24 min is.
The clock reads 6 h 29 min
